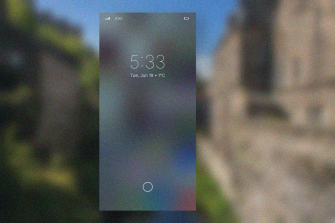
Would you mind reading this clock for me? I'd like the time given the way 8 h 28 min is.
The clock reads 5 h 33 min
